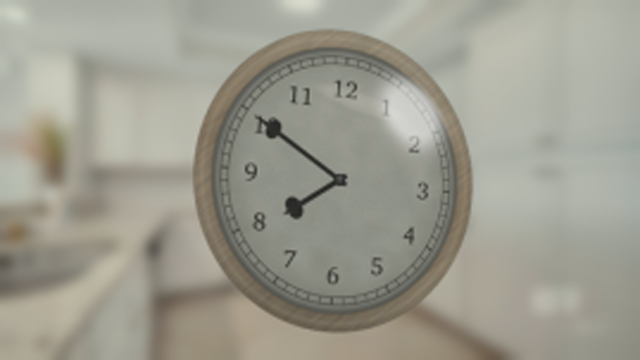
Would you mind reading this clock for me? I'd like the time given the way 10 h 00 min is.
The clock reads 7 h 50 min
